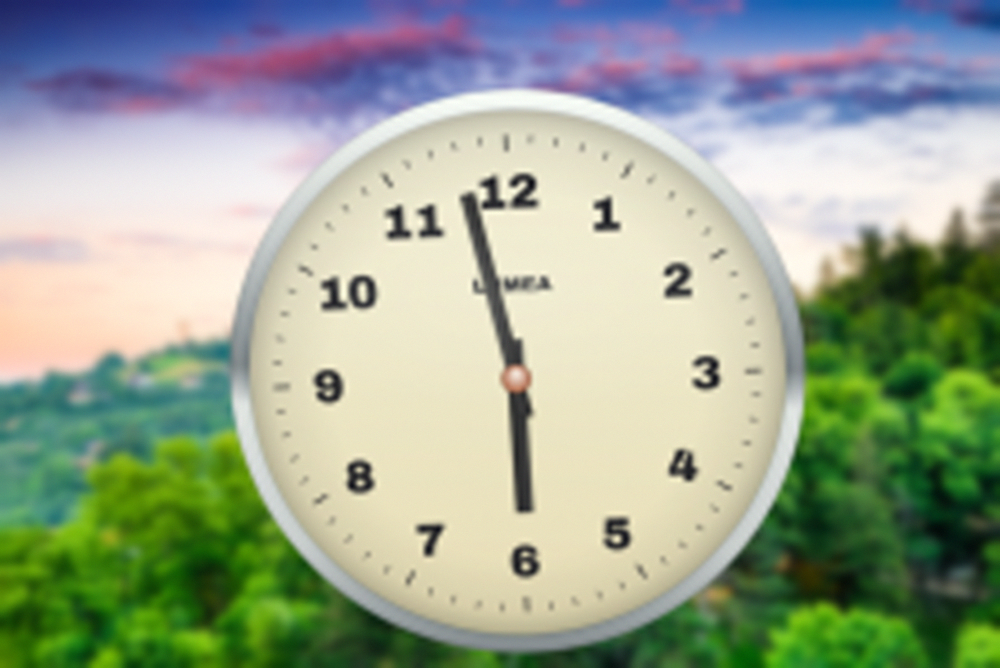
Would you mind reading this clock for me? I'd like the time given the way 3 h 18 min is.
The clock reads 5 h 58 min
